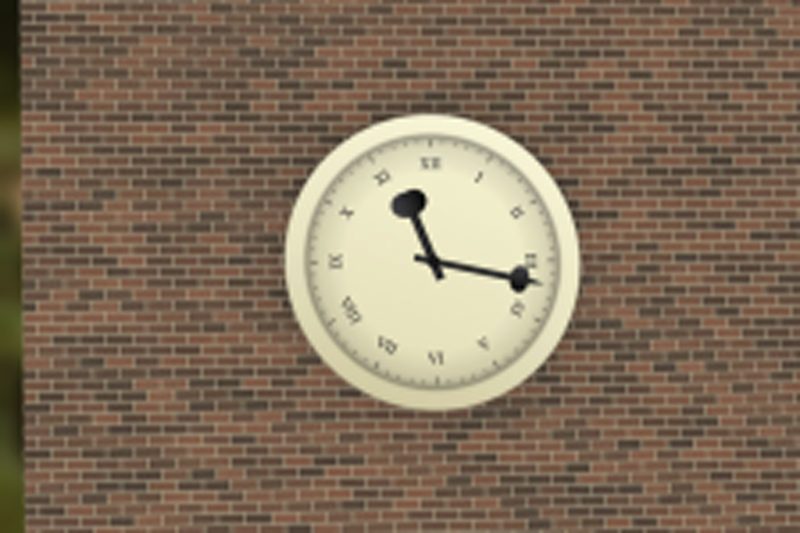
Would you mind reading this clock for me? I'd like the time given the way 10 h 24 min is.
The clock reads 11 h 17 min
